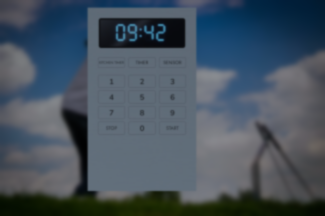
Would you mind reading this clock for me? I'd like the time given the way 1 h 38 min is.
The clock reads 9 h 42 min
